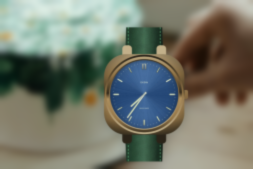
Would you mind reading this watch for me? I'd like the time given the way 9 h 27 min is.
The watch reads 7 h 36 min
